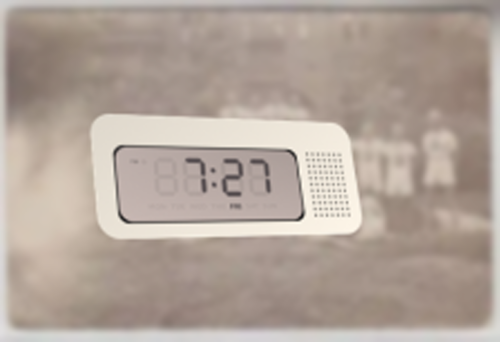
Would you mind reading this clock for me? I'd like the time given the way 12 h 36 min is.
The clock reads 7 h 27 min
